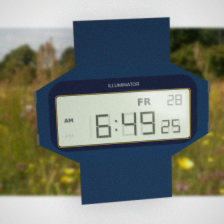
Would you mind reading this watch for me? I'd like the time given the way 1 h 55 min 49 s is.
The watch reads 6 h 49 min 25 s
